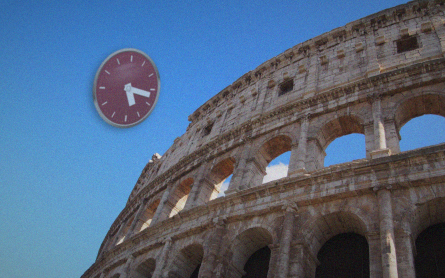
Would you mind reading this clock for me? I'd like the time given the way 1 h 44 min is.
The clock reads 5 h 17 min
